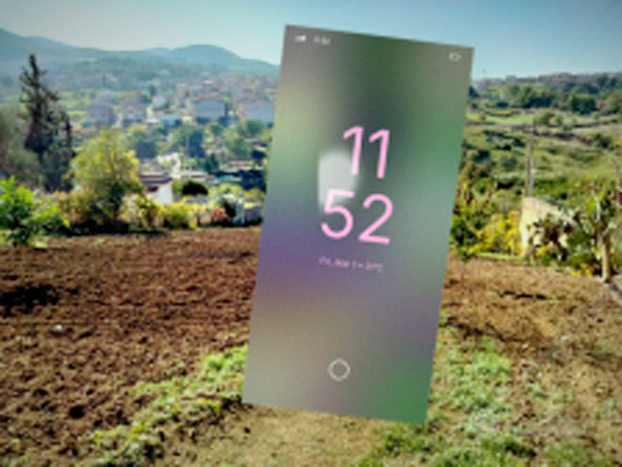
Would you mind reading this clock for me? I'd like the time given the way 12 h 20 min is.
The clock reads 11 h 52 min
